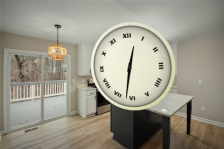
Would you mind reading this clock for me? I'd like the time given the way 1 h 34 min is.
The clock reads 12 h 32 min
